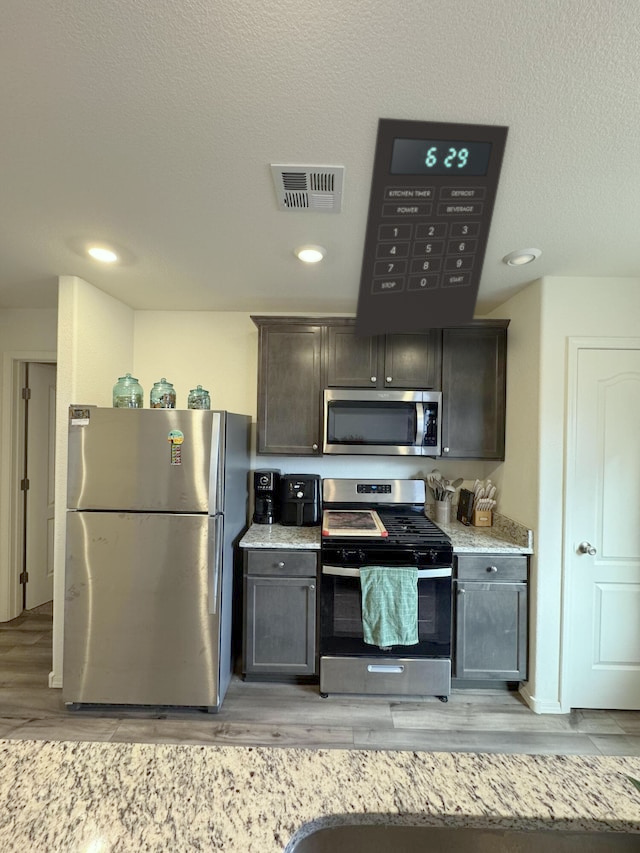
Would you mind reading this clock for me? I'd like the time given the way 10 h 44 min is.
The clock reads 6 h 29 min
